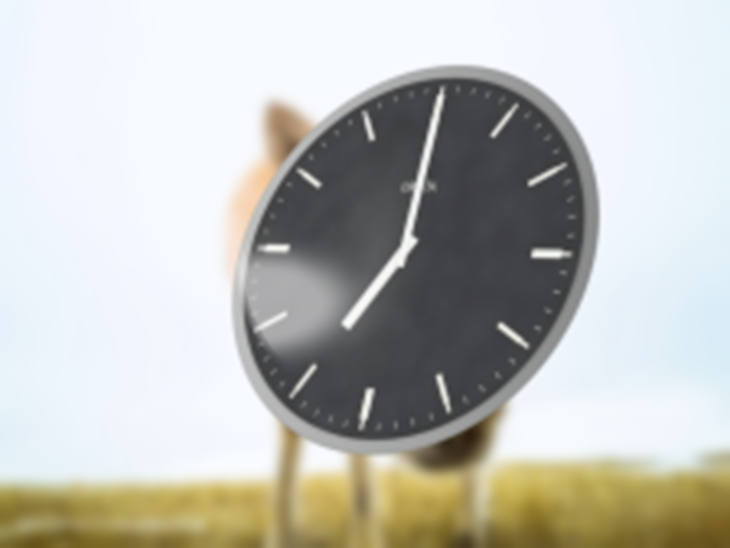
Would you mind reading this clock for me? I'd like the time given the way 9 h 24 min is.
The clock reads 7 h 00 min
